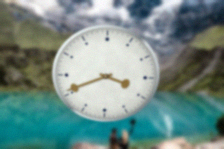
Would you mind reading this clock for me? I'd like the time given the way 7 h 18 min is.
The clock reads 3 h 41 min
